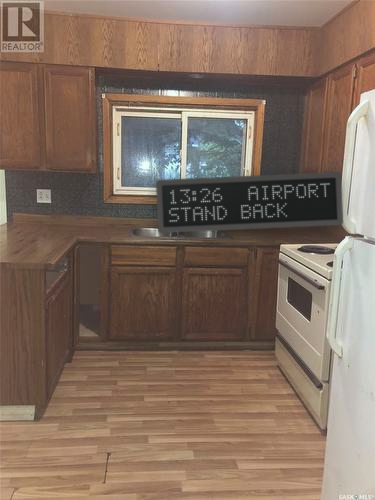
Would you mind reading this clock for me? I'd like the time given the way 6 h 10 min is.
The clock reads 13 h 26 min
